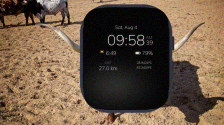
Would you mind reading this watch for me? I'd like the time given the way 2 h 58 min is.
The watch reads 9 h 58 min
